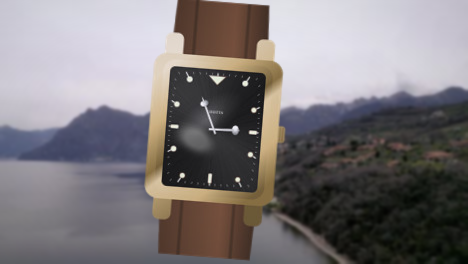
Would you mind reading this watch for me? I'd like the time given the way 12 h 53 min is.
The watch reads 2 h 56 min
